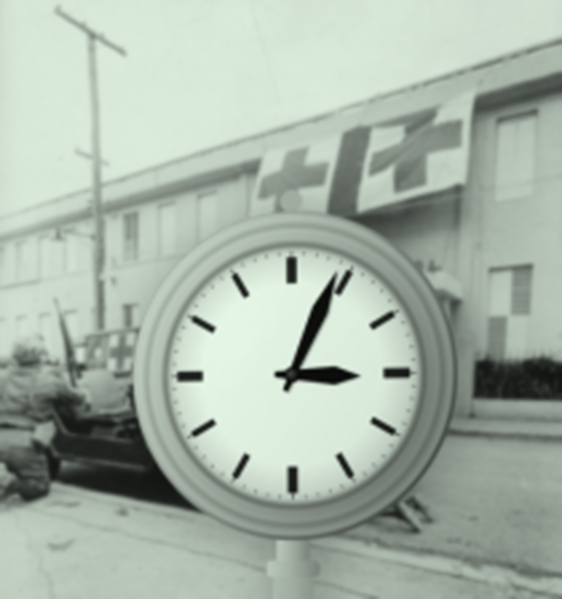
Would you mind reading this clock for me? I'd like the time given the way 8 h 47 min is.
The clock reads 3 h 04 min
